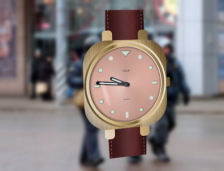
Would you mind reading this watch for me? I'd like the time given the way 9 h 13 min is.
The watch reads 9 h 46 min
